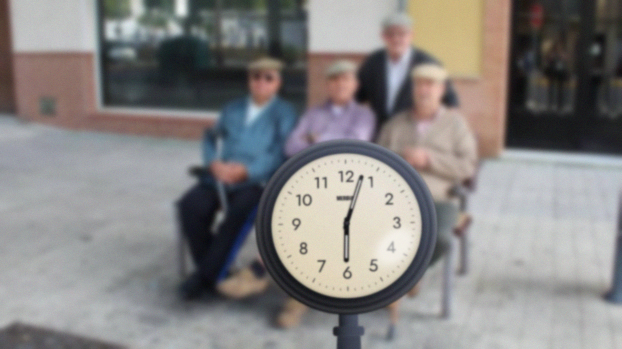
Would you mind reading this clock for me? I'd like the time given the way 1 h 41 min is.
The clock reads 6 h 03 min
